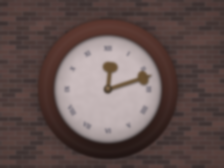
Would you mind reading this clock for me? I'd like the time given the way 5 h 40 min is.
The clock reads 12 h 12 min
